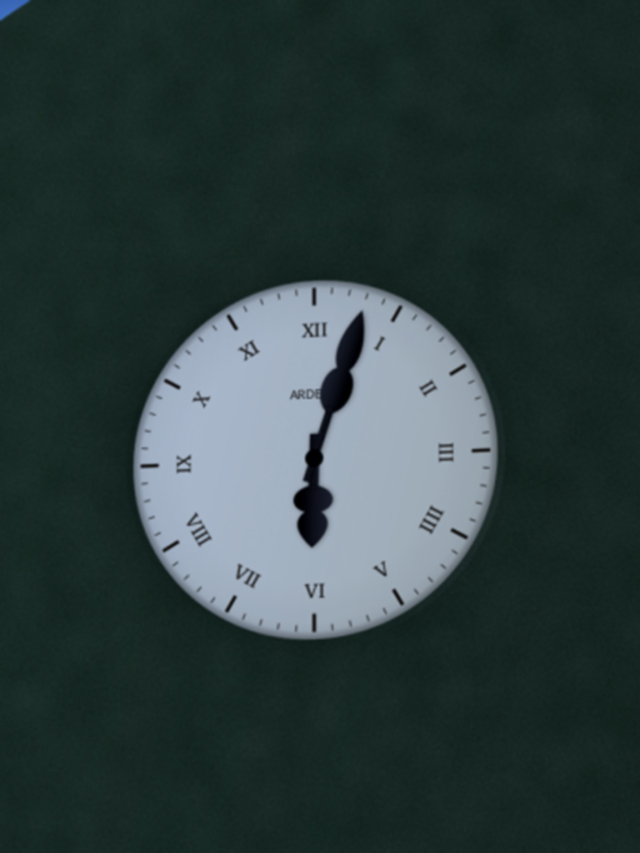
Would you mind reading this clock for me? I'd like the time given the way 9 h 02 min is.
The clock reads 6 h 03 min
